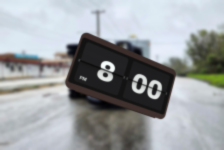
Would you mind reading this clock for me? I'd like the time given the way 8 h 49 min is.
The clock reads 8 h 00 min
